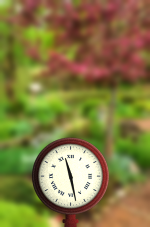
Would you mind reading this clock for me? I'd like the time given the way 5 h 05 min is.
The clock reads 11 h 28 min
